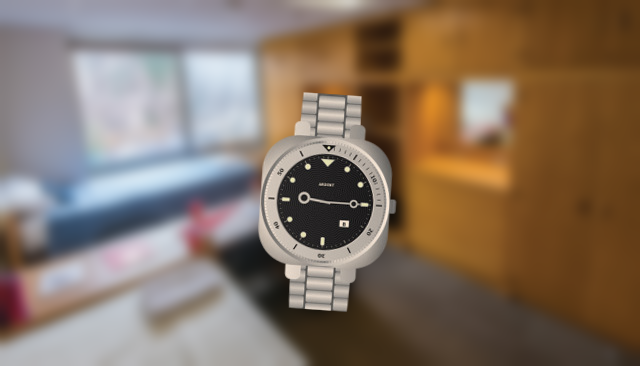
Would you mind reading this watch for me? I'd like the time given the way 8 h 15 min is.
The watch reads 9 h 15 min
